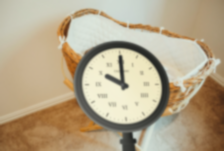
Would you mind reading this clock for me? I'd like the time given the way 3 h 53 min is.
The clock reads 10 h 00 min
